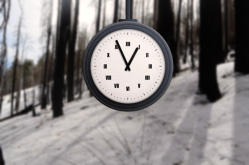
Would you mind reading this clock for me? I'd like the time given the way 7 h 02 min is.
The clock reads 12 h 56 min
